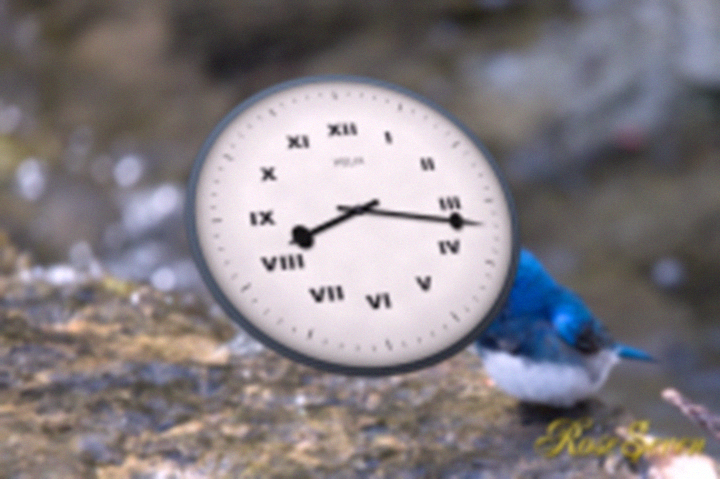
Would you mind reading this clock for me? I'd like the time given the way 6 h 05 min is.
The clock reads 8 h 17 min
